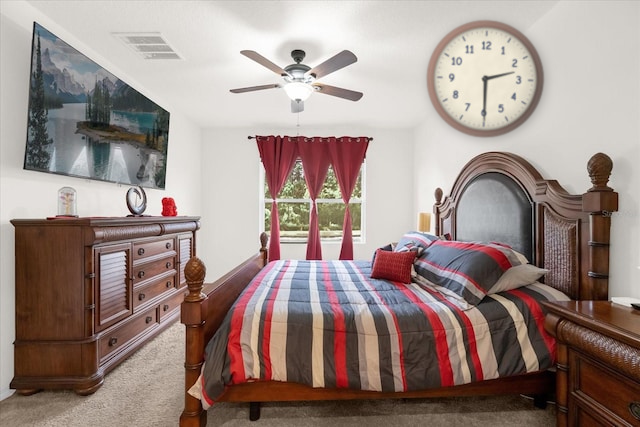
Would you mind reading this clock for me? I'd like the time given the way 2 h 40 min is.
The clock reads 2 h 30 min
